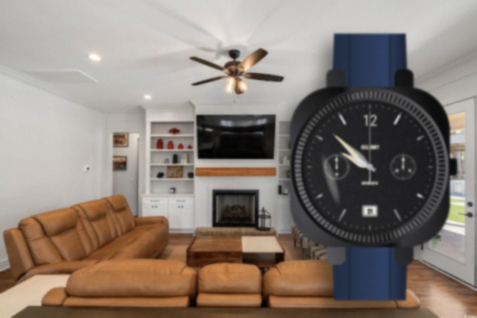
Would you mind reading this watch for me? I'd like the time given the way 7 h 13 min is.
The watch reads 9 h 52 min
